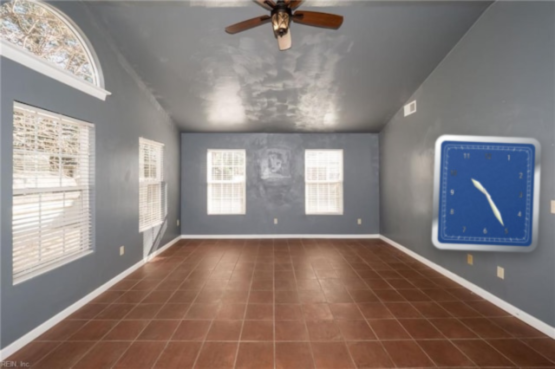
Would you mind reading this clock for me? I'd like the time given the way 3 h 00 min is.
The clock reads 10 h 25 min
